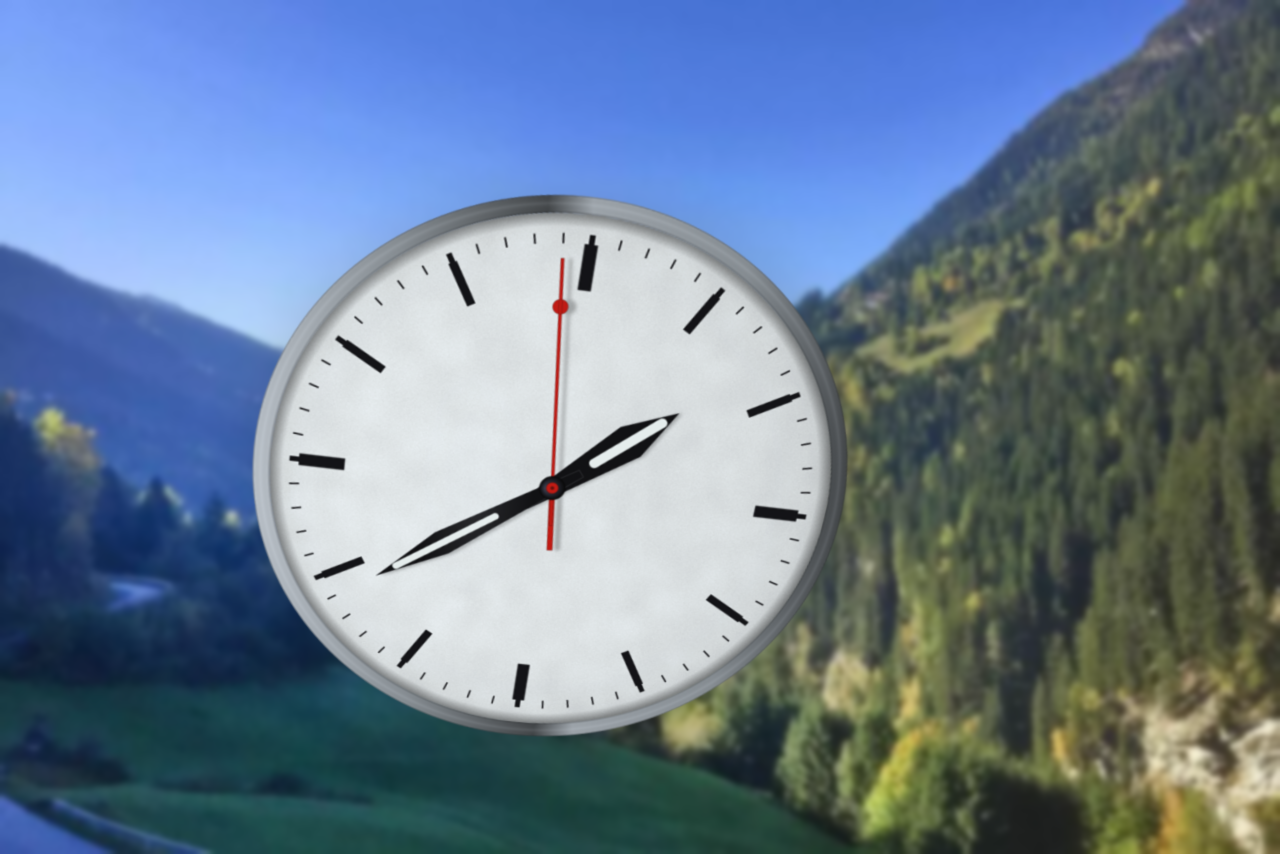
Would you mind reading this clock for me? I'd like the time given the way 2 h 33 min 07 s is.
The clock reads 1 h 38 min 59 s
